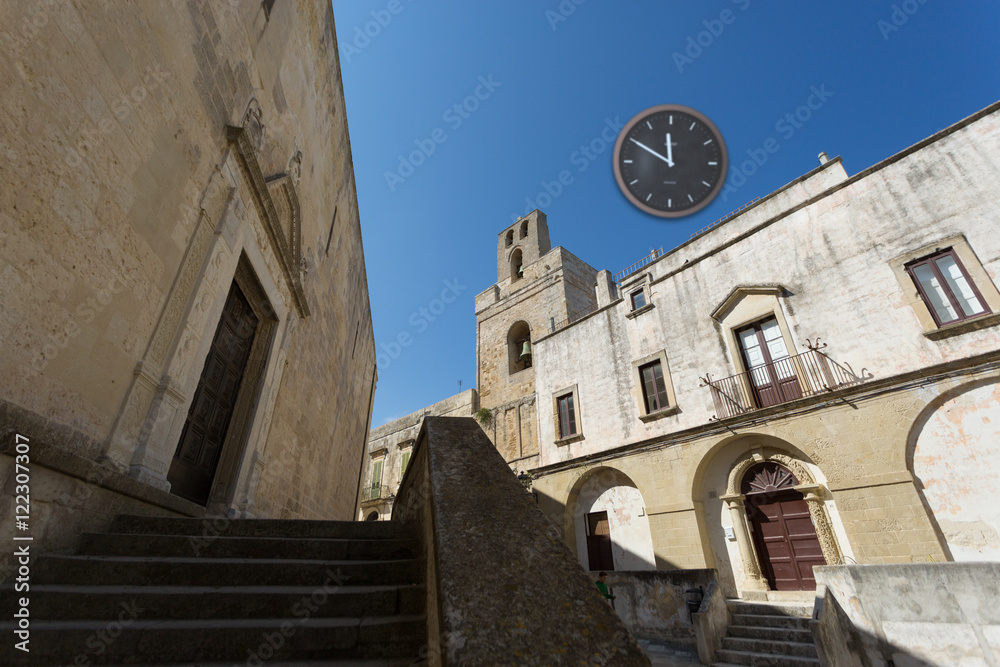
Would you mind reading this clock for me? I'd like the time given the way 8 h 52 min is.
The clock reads 11 h 50 min
